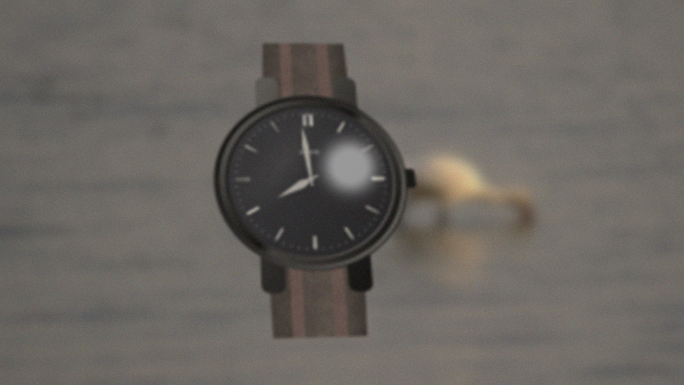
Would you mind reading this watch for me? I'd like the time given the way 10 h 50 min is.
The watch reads 7 h 59 min
